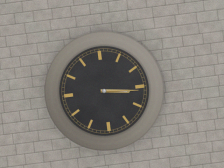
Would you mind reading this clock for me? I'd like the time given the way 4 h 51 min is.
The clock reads 3 h 16 min
